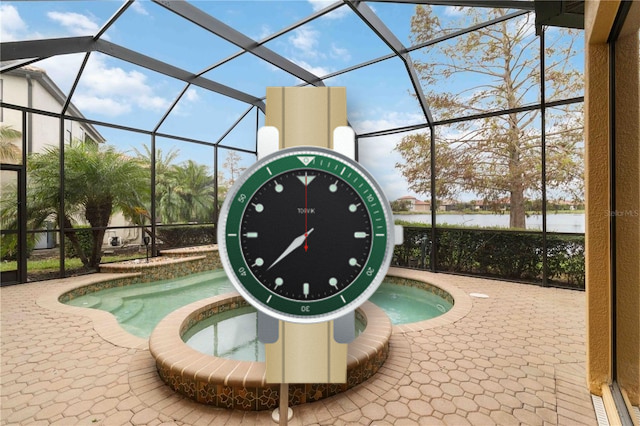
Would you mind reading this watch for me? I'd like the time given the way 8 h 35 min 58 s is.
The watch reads 7 h 38 min 00 s
